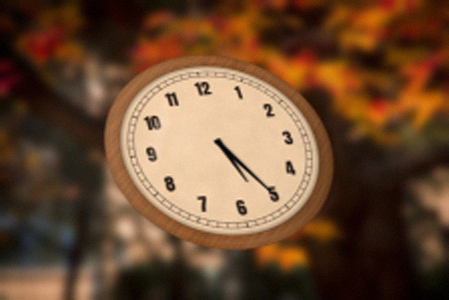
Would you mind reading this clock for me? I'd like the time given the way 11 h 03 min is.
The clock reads 5 h 25 min
